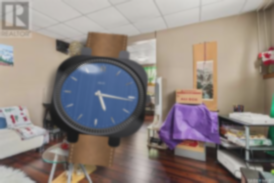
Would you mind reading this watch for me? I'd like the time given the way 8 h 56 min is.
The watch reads 5 h 16 min
